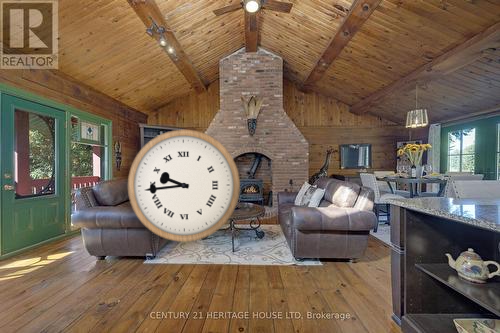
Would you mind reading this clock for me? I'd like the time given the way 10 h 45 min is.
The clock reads 9 h 44 min
